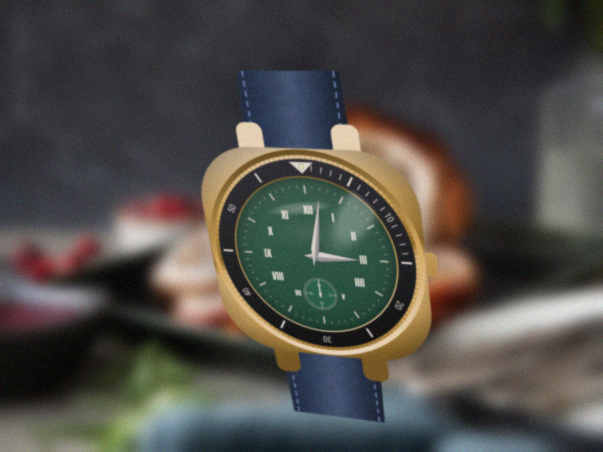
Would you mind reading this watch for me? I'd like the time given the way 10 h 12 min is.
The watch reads 3 h 02 min
